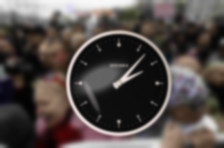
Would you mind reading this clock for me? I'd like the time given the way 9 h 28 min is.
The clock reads 2 h 07 min
